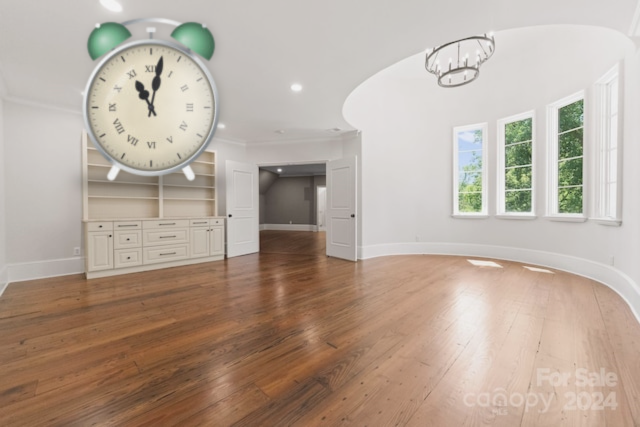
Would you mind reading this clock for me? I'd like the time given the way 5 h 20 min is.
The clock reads 11 h 02 min
